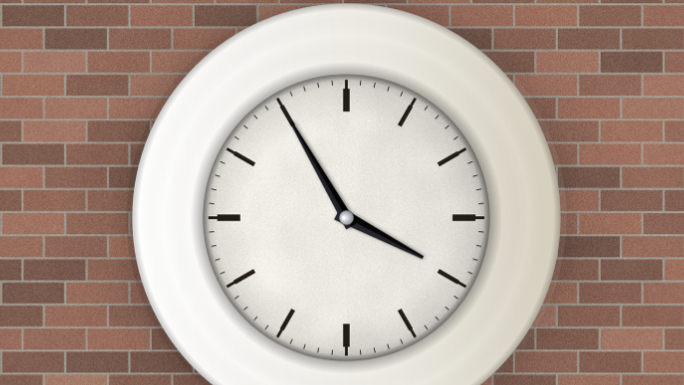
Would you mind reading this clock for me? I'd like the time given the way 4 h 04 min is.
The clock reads 3 h 55 min
